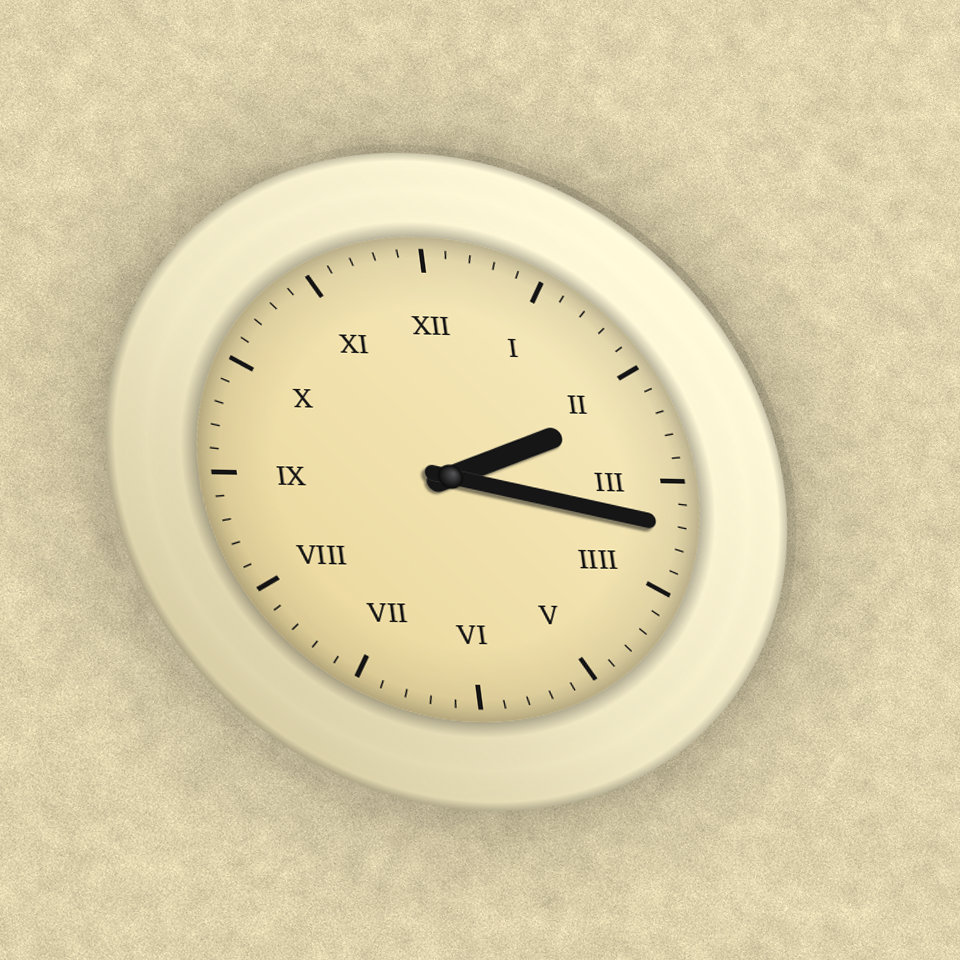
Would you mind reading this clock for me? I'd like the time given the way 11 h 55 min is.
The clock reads 2 h 17 min
